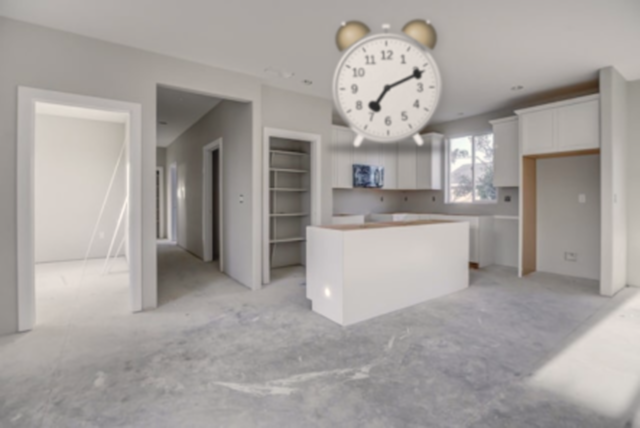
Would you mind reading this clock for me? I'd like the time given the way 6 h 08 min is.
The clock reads 7 h 11 min
